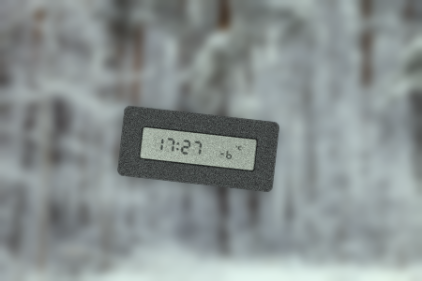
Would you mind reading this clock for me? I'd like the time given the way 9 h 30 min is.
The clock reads 17 h 27 min
